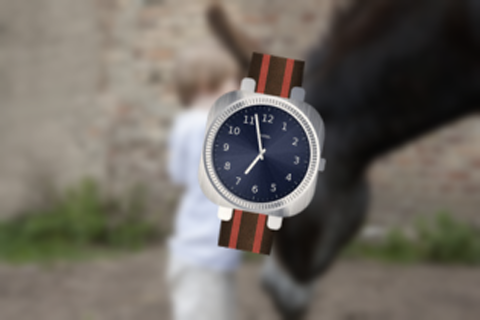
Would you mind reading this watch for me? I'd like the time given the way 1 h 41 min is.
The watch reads 6 h 57 min
